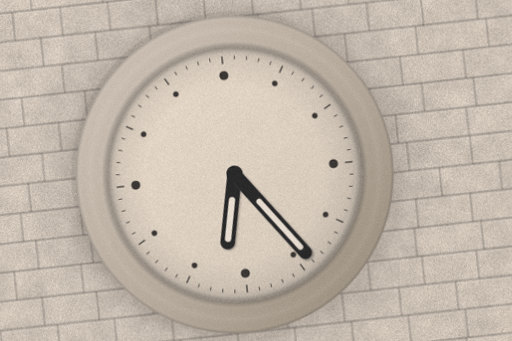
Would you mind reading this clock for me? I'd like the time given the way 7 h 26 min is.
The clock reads 6 h 24 min
